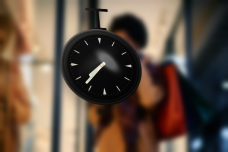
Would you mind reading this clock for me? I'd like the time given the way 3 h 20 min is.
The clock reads 7 h 37 min
